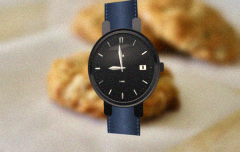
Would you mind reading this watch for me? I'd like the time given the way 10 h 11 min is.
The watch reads 8 h 59 min
